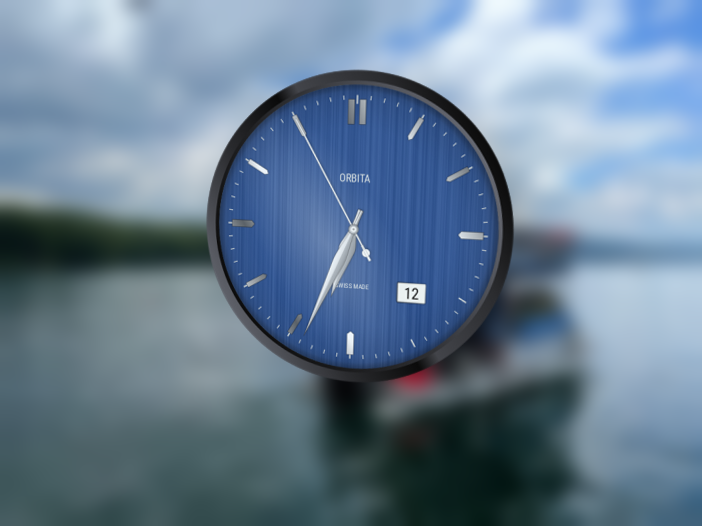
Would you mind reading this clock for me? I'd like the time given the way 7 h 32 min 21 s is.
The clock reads 6 h 33 min 55 s
